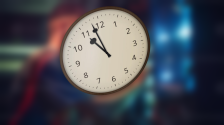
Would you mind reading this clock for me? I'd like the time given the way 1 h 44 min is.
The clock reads 10 h 58 min
